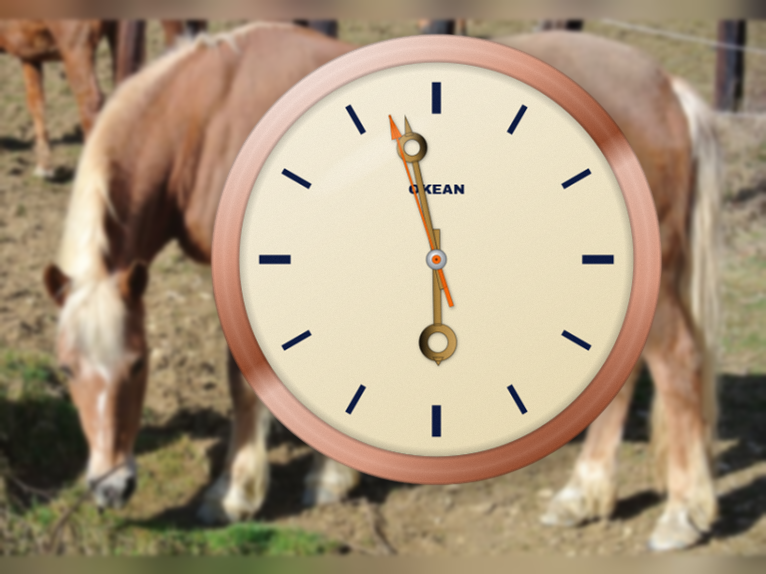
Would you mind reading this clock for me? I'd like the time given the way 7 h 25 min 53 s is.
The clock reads 5 h 57 min 57 s
